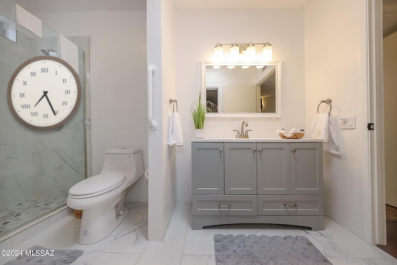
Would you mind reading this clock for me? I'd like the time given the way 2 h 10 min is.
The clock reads 7 h 26 min
